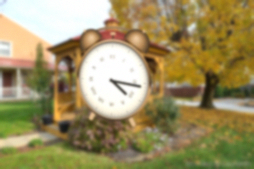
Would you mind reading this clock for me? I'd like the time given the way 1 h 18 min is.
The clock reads 4 h 16 min
